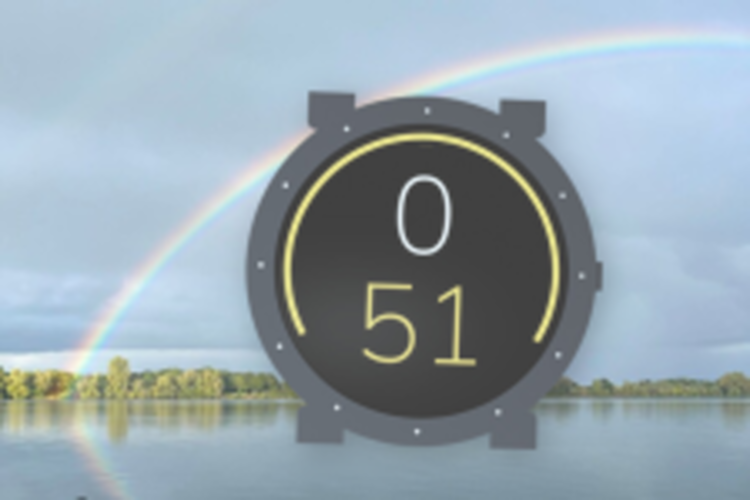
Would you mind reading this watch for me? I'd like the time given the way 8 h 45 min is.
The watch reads 0 h 51 min
